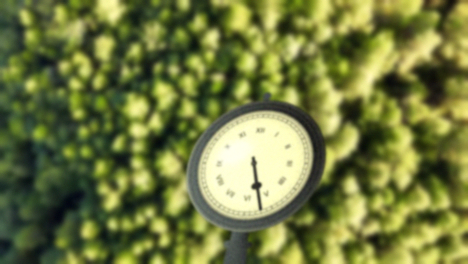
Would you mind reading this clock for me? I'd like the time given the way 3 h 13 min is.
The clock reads 5 h 27 min
